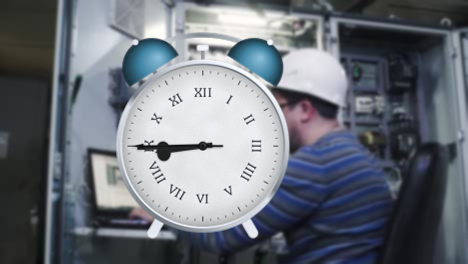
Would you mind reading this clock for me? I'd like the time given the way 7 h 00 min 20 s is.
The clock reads 8 h 44 min 45 s
